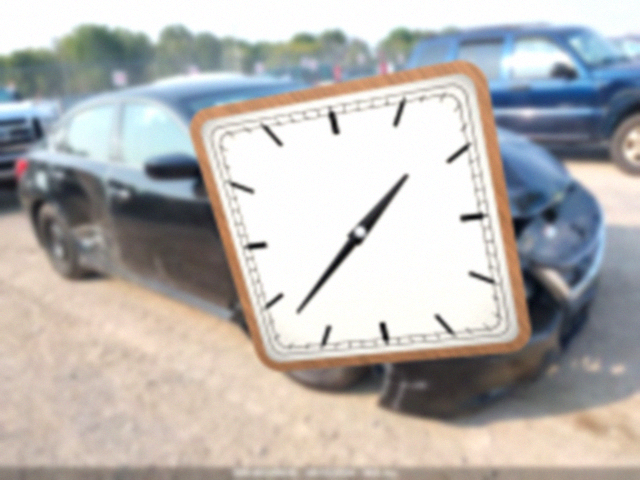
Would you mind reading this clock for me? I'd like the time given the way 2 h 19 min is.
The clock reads 1 h 38 min
